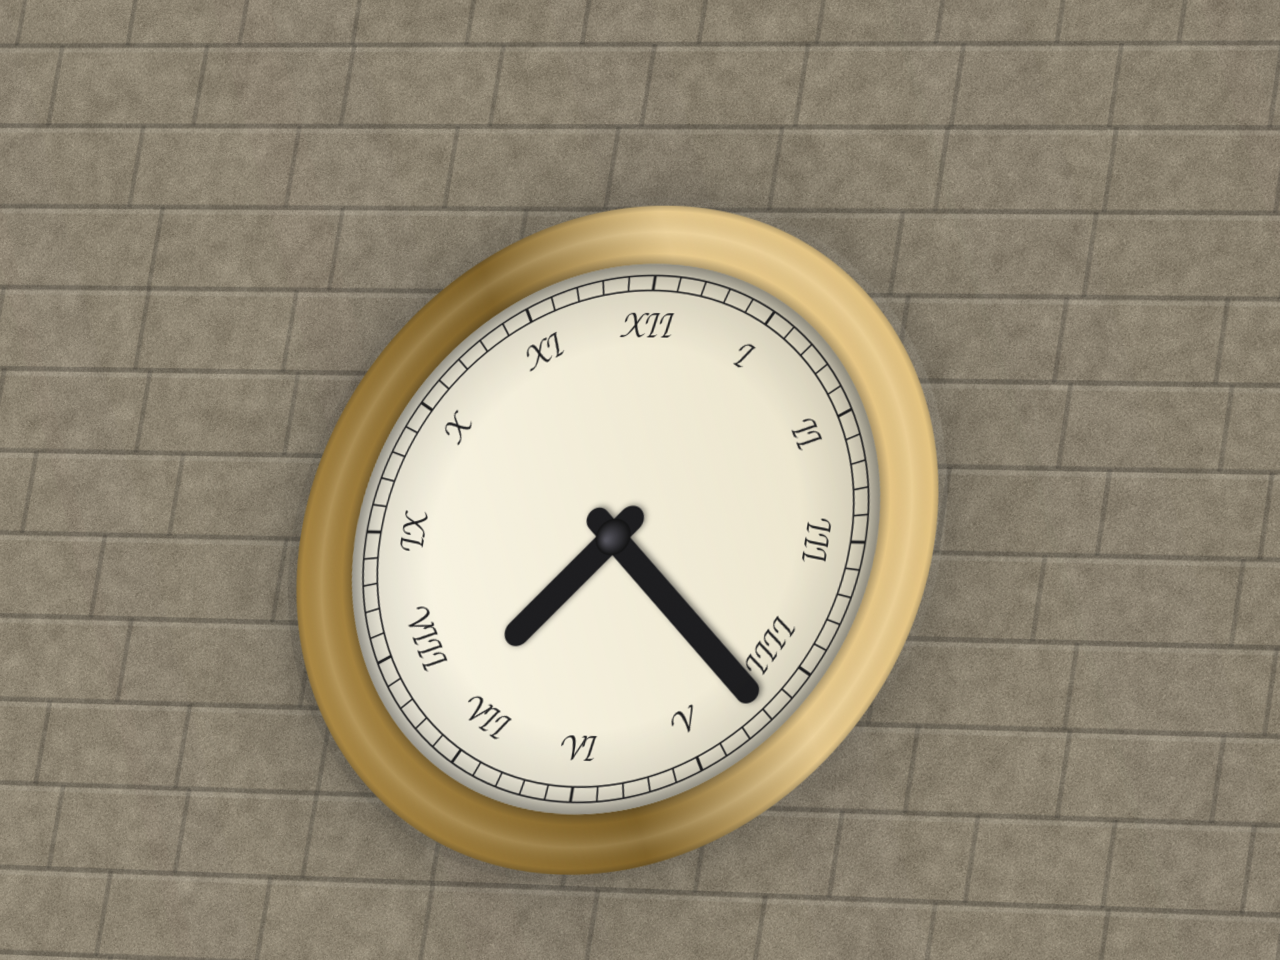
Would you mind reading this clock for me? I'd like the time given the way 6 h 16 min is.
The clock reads 7 h 22 min
